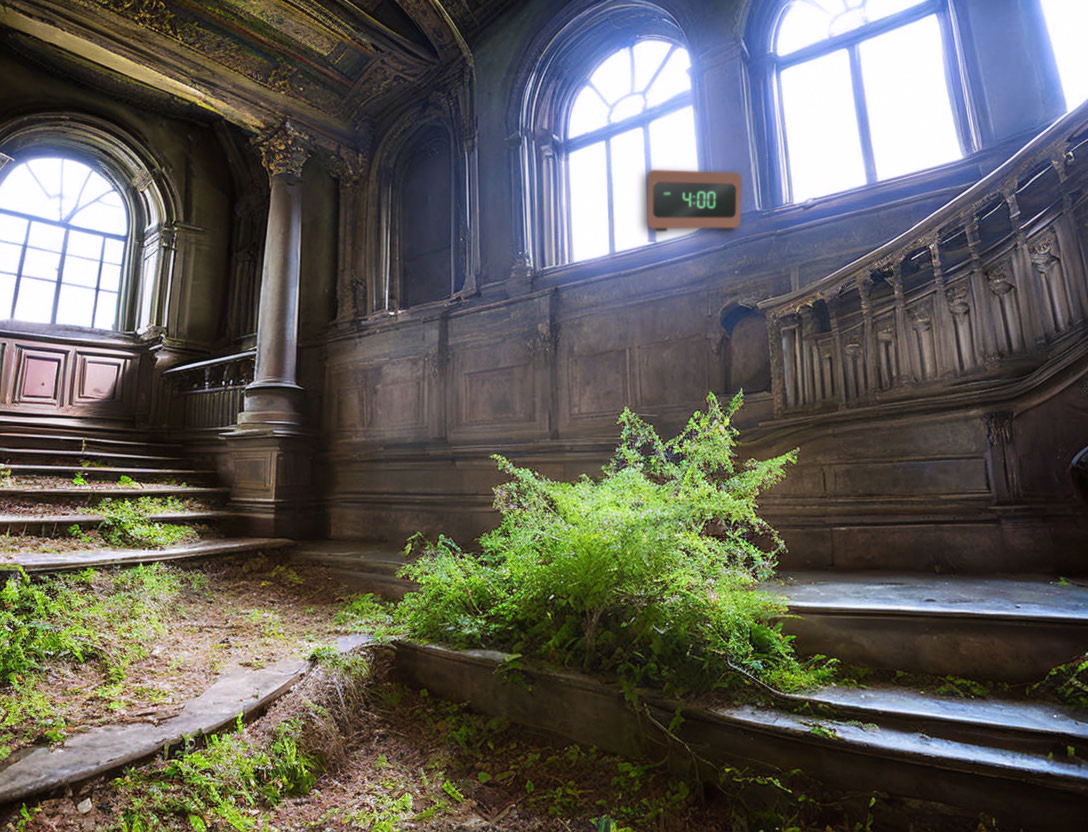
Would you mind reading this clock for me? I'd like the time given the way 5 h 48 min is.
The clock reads 4 h 00 min
